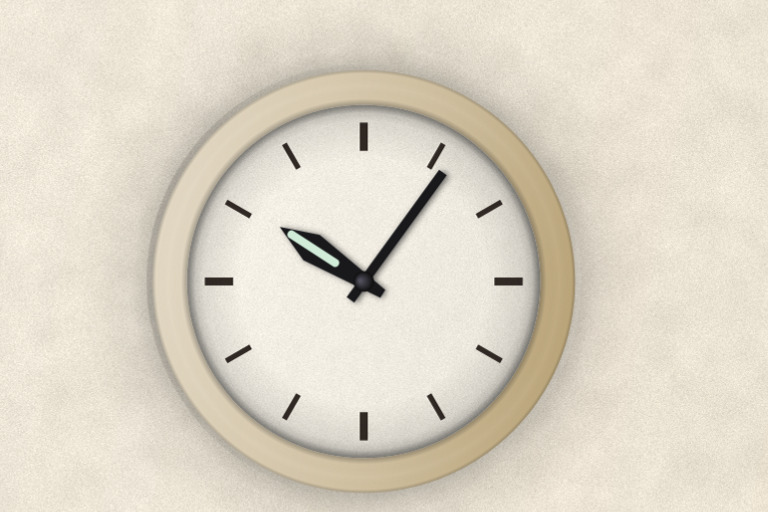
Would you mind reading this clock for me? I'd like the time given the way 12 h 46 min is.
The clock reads 10 h 06 min
